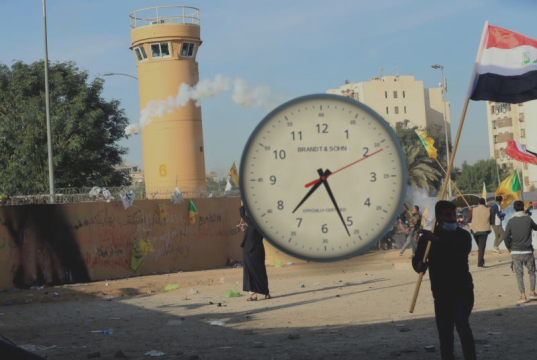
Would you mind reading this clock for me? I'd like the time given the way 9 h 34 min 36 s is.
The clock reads 7 h 26 min 11 s
